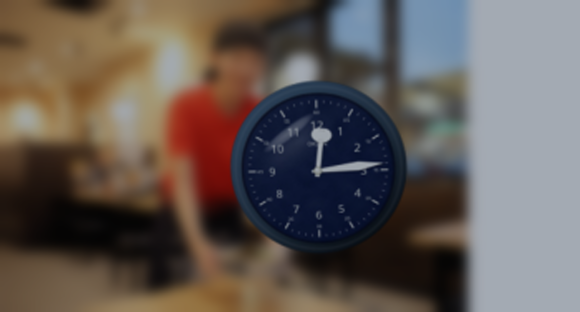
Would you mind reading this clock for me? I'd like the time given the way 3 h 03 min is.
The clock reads 12 h 14 min
